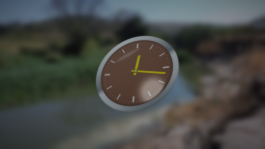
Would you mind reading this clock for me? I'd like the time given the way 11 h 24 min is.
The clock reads 12 h 17 min
